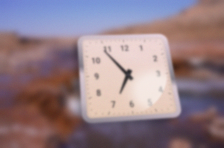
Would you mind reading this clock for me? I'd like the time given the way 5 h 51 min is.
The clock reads 6 h 54 min
